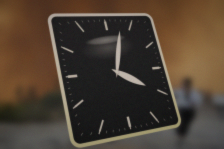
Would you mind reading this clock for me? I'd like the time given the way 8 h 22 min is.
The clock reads 4 h 03 min
